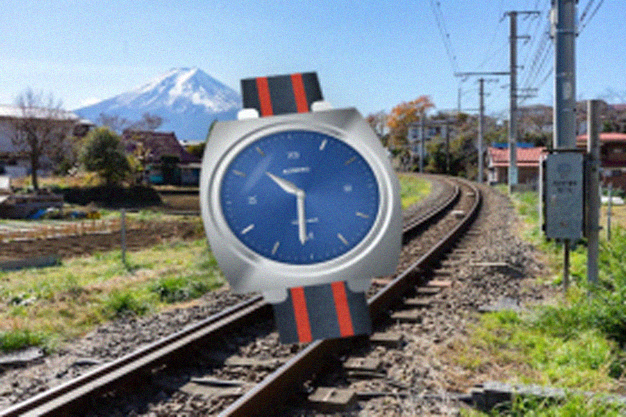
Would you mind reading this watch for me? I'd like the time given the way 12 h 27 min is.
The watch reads 10 h 31 min
